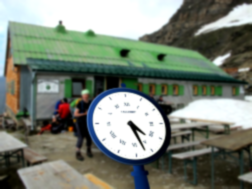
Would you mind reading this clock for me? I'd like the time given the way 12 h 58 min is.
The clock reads 4 h 27 min
